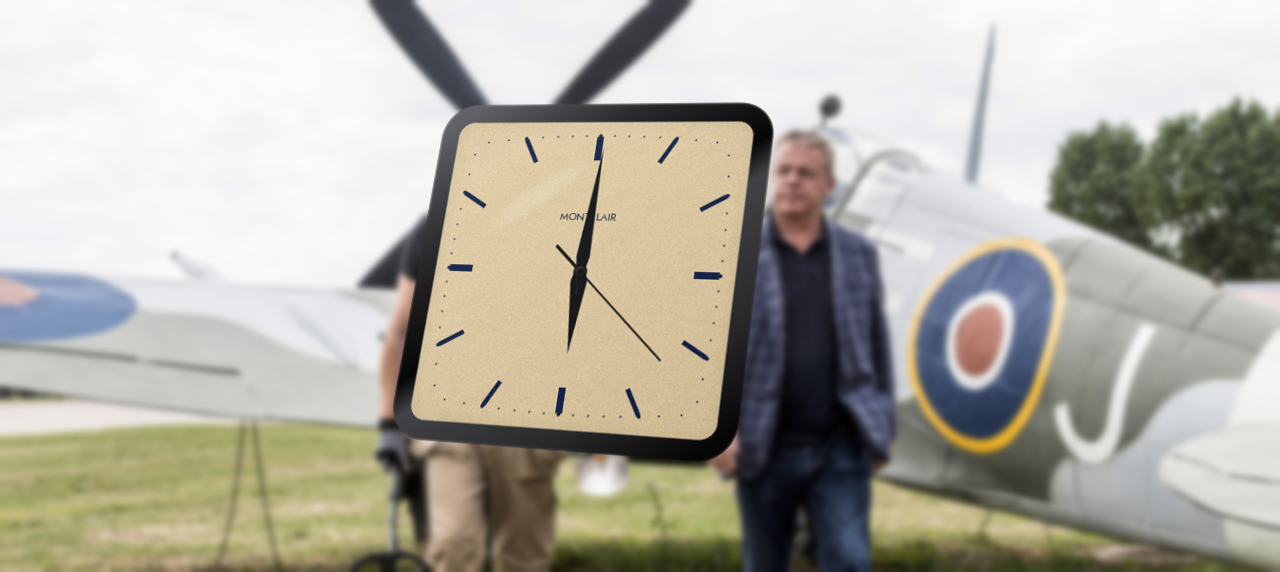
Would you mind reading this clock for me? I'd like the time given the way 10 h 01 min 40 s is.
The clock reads 6 h 00 min 22 s
